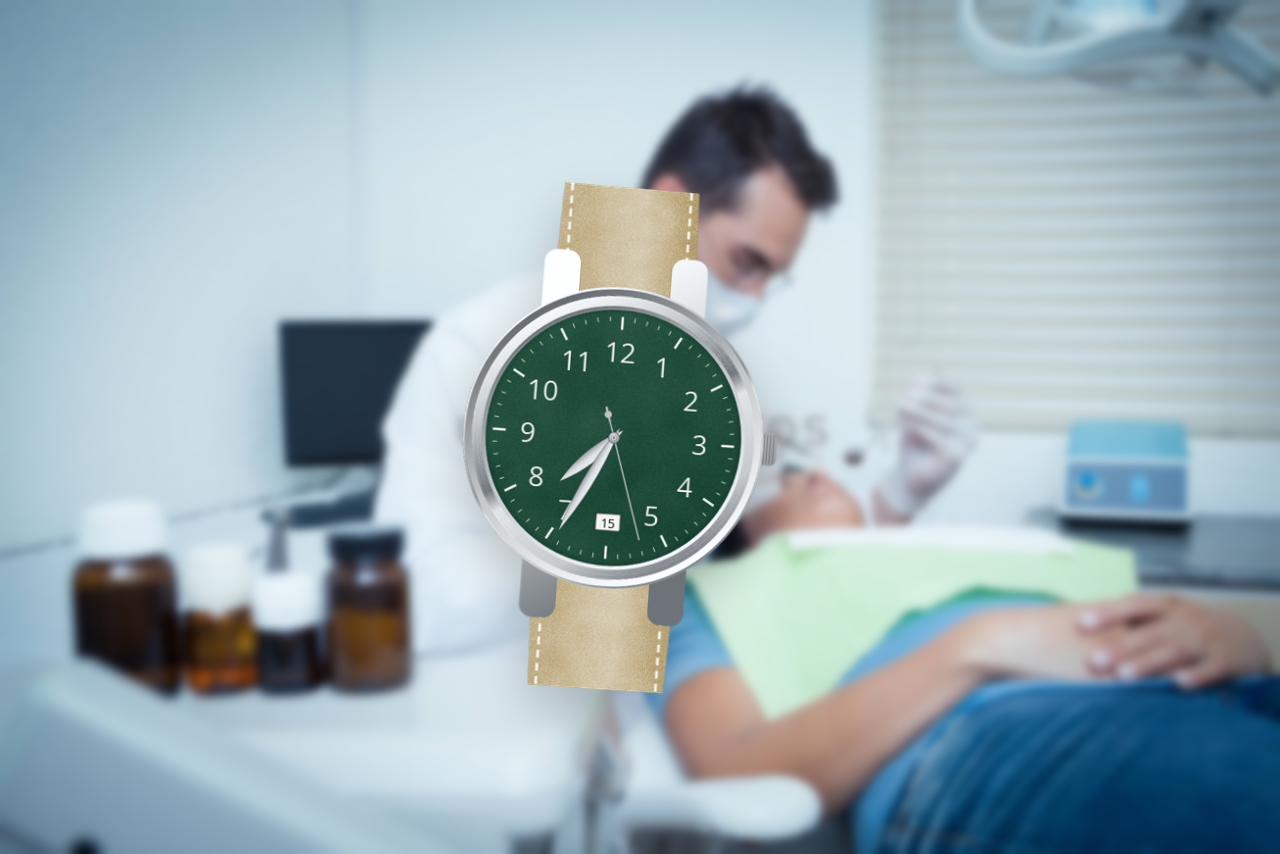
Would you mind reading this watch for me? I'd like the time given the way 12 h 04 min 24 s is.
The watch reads 7 h 34 min 27 s
